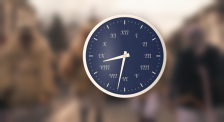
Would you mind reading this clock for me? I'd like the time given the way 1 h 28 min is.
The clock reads 8 h 32 min
